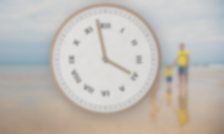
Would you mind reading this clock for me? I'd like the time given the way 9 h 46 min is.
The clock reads 3 h 58 min
